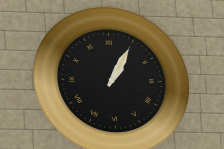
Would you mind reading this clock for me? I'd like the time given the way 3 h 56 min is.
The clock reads 1 h 05 min
